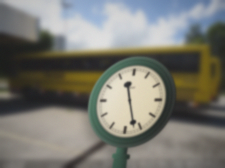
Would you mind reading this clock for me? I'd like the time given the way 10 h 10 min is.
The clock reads 11 h 27 min
